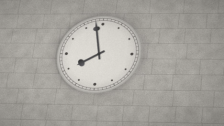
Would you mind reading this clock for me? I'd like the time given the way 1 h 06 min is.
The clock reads 7 h 58 min
